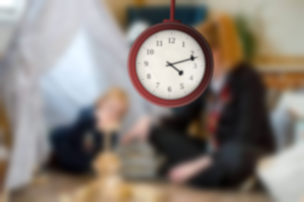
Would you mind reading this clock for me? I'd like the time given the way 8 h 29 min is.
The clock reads 4 h 12 min
